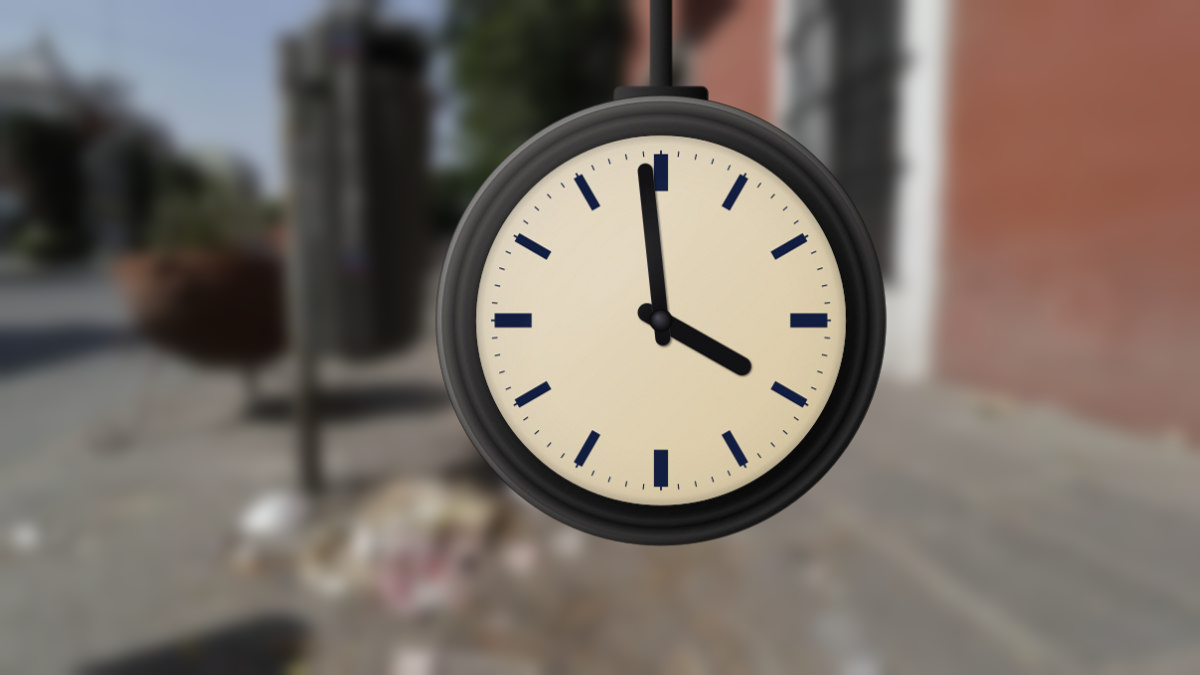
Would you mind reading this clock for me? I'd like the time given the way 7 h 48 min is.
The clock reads 3 h 59 min
